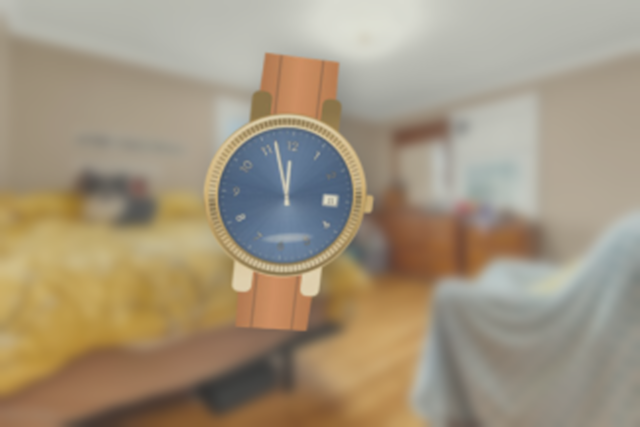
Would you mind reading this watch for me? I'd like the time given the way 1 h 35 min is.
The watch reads 11 h 57 min
